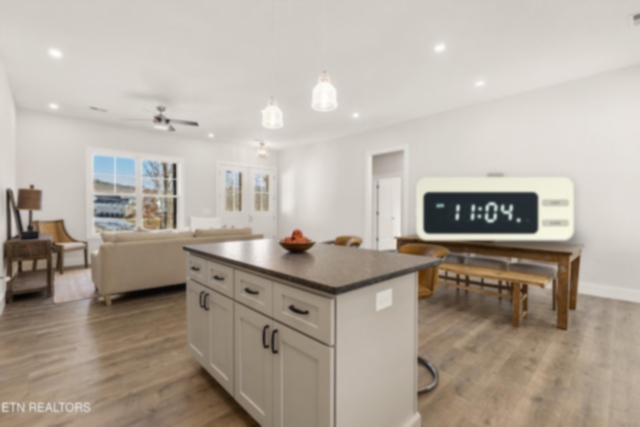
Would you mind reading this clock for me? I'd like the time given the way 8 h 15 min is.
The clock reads 11 h 04 min
